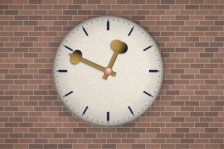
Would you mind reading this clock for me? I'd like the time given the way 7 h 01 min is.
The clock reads 12 h 49 min
